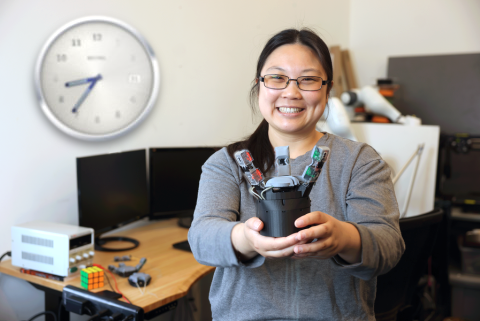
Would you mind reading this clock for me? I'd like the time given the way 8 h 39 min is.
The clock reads 8 h 36 min
